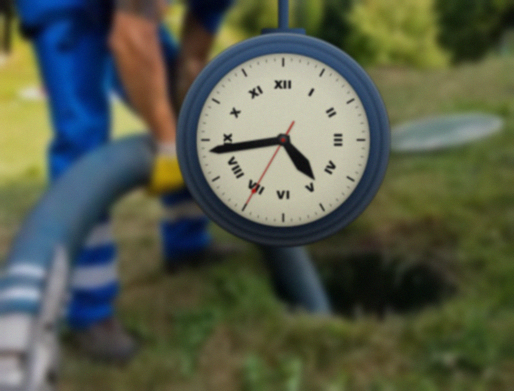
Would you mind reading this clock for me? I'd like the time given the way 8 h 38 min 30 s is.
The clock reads 4 h 43 min 35 s
